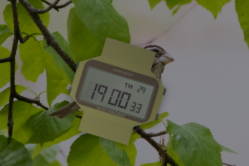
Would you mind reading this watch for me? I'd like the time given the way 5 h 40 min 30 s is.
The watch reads 19 h 00 min 33 s
